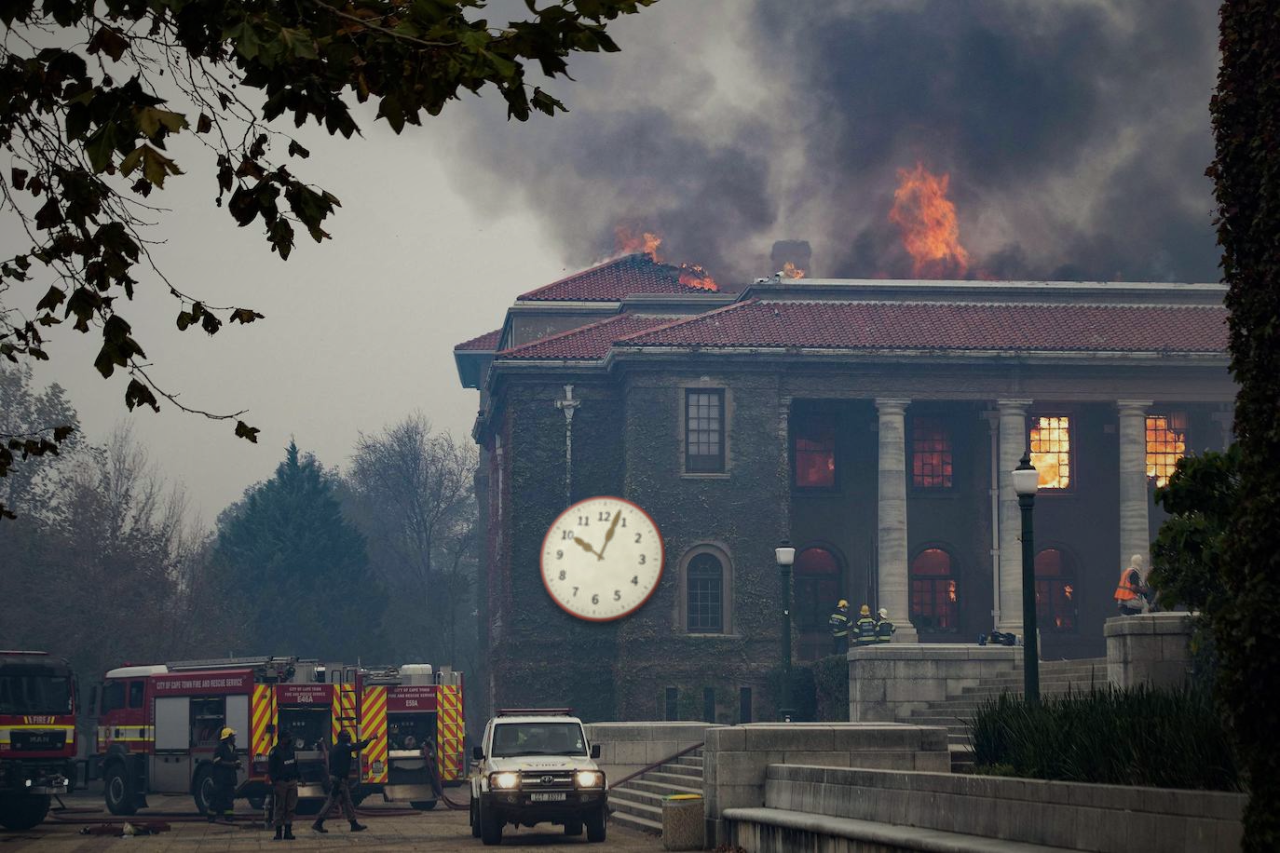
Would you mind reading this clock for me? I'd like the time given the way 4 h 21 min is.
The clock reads 10 h 03 min
